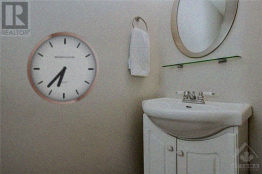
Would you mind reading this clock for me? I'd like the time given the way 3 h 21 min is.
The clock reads 6 h 37 min
